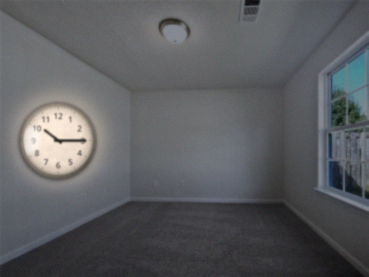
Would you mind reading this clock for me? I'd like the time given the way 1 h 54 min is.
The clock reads 10 h 15 min
